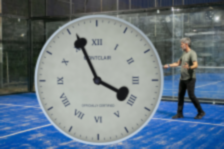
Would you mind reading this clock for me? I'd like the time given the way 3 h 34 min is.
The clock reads 3 h 56 min
